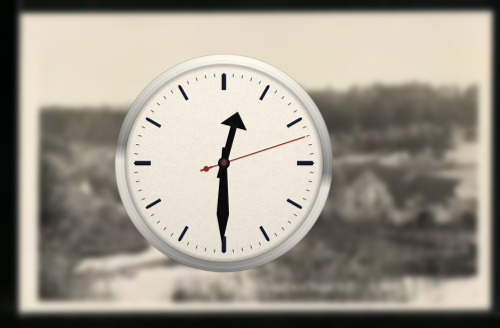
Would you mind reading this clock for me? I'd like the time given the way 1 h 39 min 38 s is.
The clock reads 12 h 30 min 12 s
